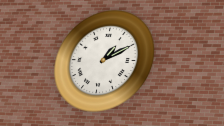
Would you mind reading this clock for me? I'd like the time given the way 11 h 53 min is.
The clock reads 1 h 10 min
